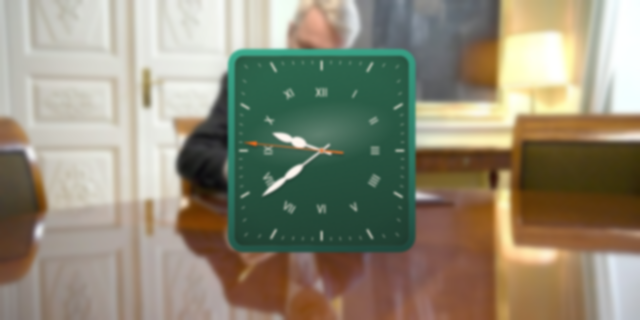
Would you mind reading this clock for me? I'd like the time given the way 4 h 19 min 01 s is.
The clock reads 9 h 38 min 46 s
